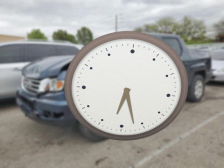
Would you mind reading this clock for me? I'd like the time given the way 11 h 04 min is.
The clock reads 6 h 27 min
